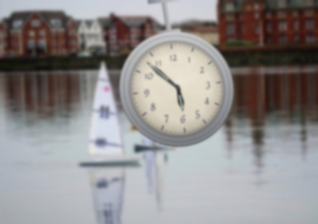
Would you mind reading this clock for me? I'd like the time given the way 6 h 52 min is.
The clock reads 5 h 53 min
